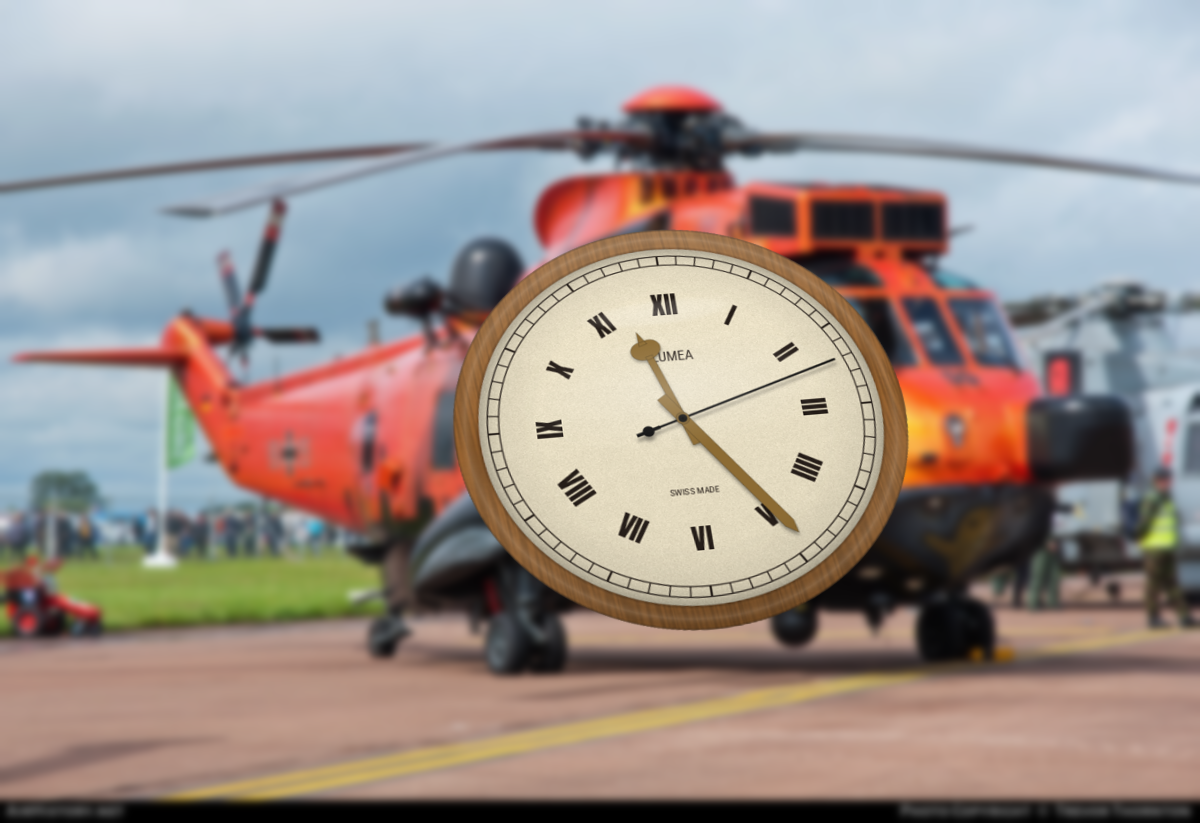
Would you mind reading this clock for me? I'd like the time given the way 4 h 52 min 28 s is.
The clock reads 11 h 24 min 12 s
